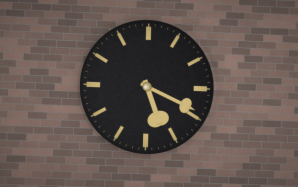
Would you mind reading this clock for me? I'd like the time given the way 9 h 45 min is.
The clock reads 5 h 19 min
